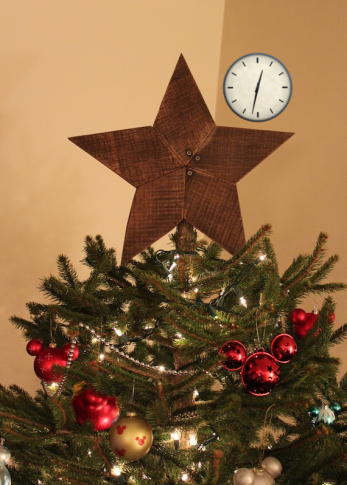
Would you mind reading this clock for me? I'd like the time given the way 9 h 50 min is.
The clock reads 12 h 32 min
